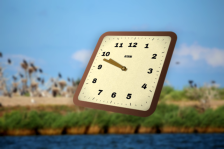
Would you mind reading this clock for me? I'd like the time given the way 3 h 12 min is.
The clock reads 9 h 48 min
